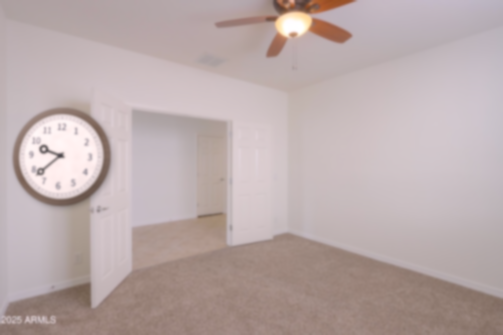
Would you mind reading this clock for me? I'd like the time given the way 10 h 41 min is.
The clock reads 9 h 38 min
